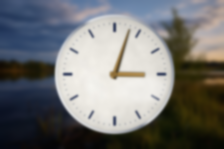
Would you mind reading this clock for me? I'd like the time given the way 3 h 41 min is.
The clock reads 3 h 03 min
